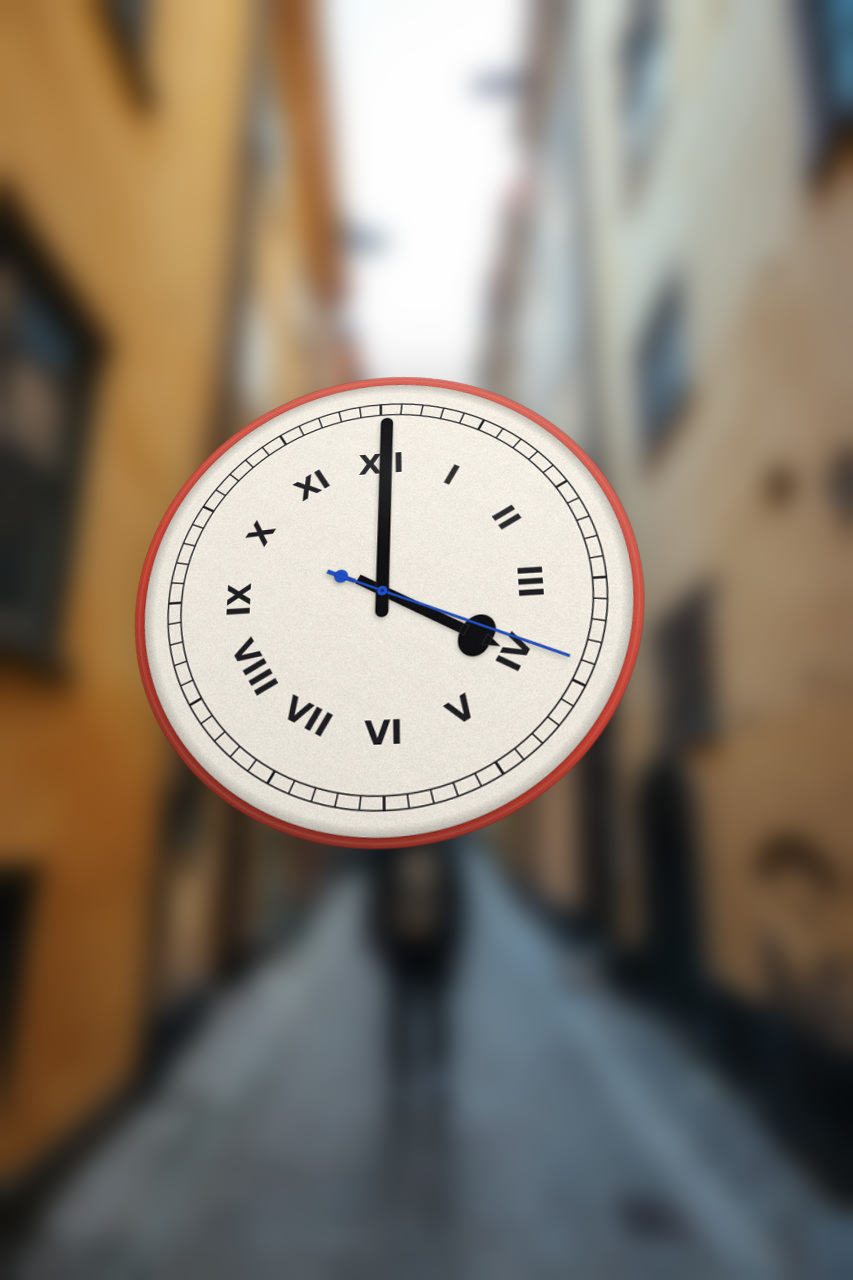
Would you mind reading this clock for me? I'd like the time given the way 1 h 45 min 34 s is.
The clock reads 4 h 00 min 19 s
